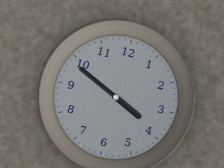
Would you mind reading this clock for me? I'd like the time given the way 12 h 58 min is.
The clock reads 3 h 49 min
